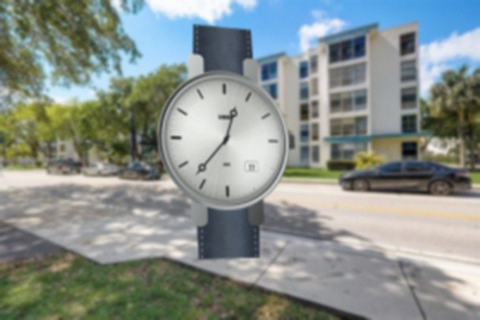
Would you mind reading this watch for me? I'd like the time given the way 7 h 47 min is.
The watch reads 12 h 37 min
